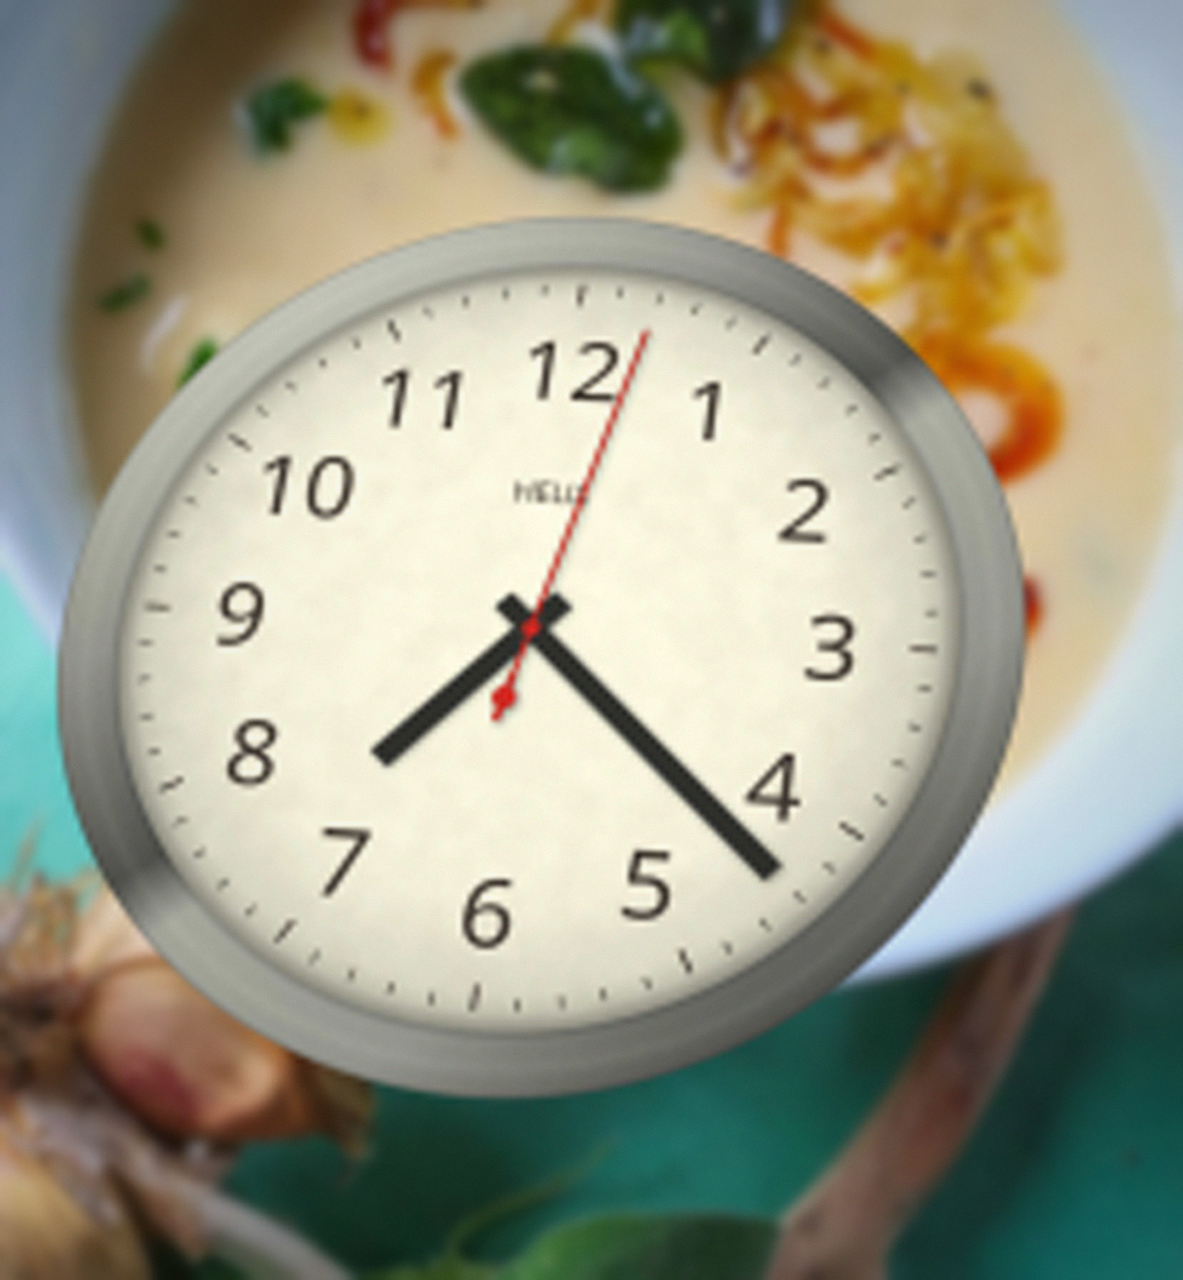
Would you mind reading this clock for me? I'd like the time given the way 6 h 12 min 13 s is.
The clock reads 7 h 22 min 02 s
